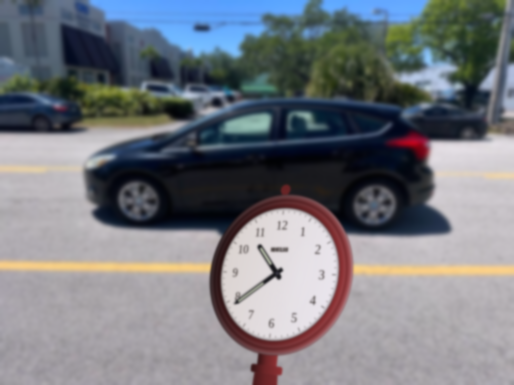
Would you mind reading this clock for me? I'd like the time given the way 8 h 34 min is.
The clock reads 10 h 39 min
